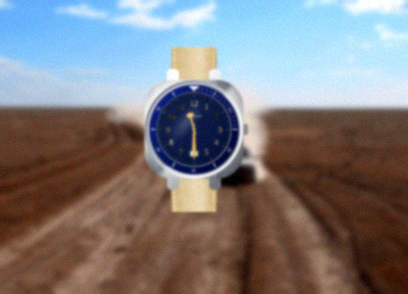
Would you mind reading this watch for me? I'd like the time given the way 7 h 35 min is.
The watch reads 11 h 30 min
